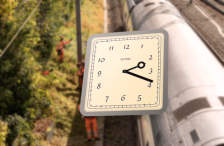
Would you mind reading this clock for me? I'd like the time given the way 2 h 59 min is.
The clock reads 2 h 19 min
